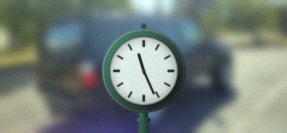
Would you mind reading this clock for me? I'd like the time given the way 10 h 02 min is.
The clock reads 11 h 26 min
